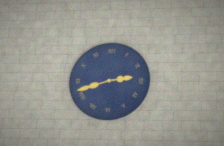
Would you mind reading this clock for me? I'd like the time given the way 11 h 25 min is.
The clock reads 2 h 42 min
